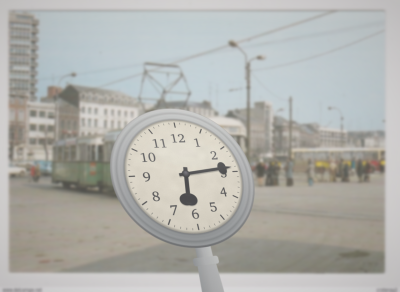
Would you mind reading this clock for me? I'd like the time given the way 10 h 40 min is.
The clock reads 6 h 14 min
